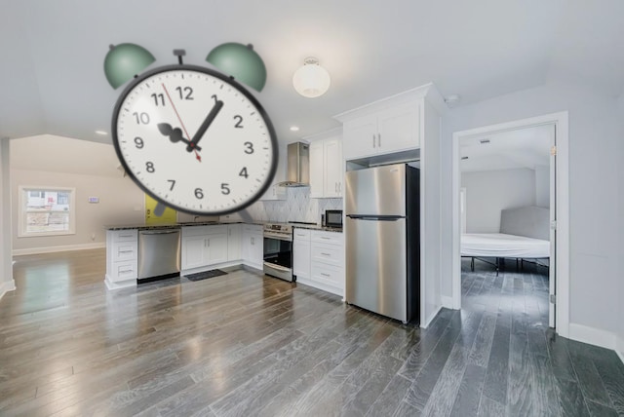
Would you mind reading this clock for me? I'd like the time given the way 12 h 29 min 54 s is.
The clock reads 10 h 05 min 57 s
